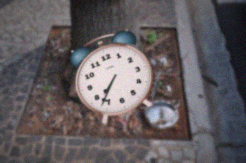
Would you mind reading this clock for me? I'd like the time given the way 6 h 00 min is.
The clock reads 7 h 37 min
